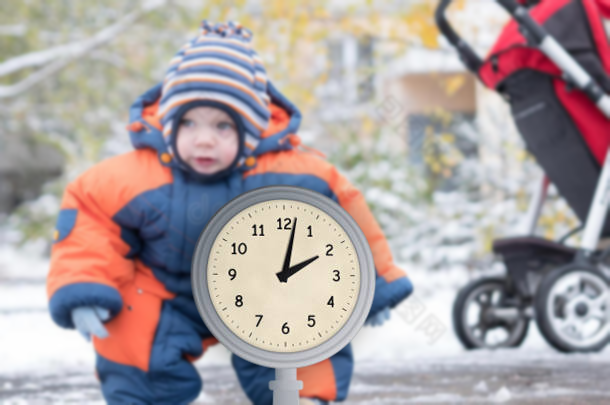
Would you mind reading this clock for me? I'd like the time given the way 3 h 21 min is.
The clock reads 2 h 02 min
